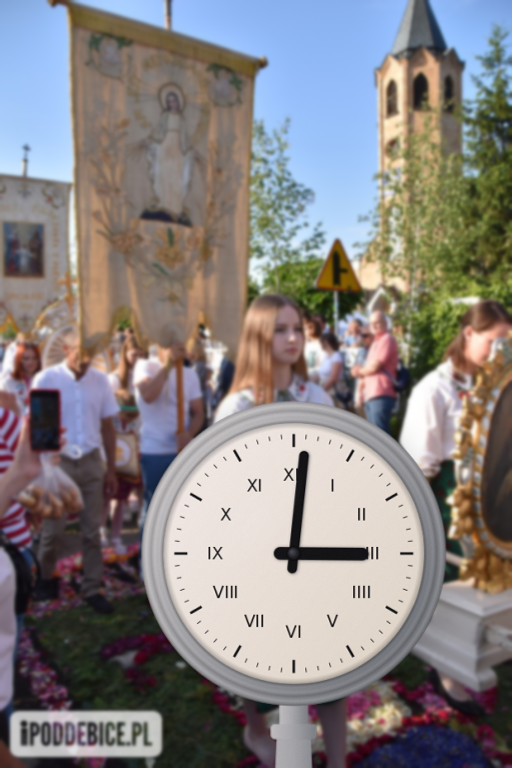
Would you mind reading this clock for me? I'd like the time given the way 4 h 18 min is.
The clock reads 3 h 01 min
